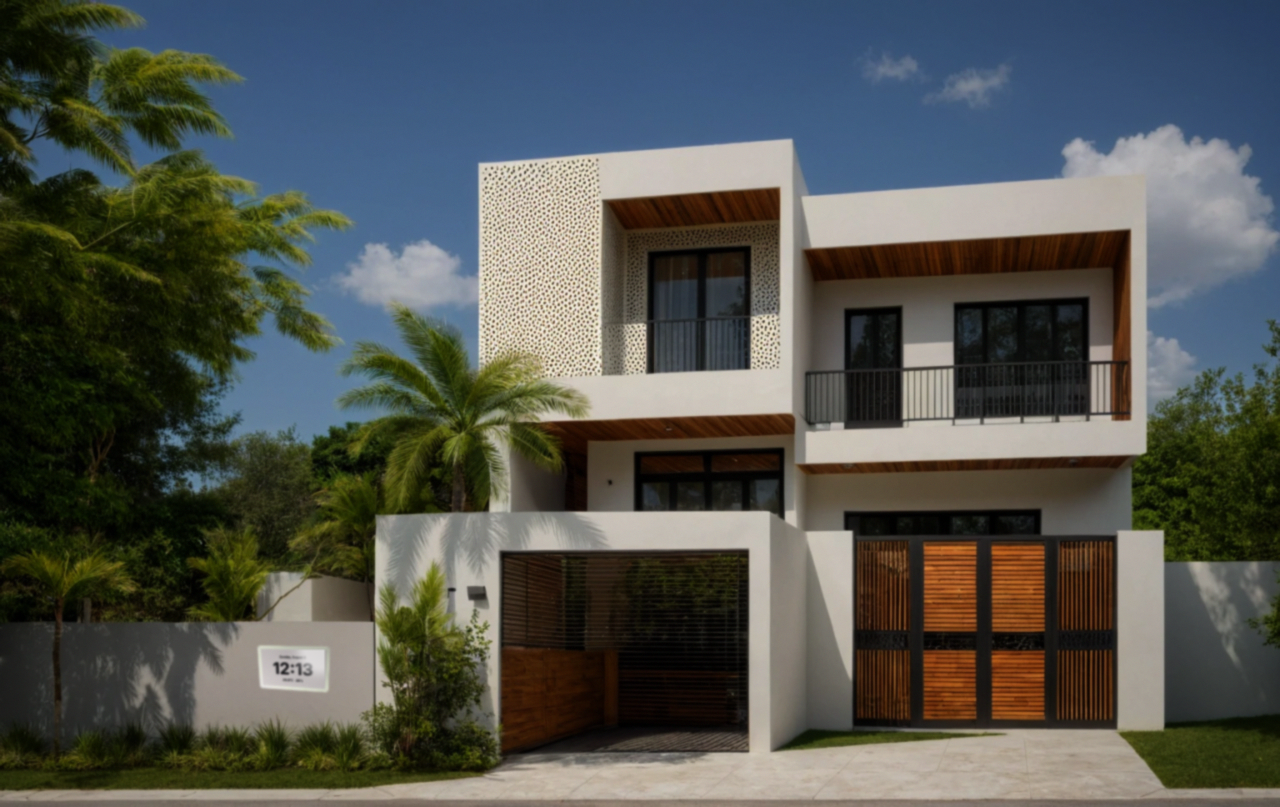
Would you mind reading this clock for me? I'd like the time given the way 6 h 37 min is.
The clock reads 12 h 13 min
